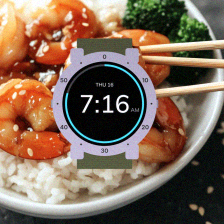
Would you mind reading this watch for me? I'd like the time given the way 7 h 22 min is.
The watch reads 7 h 16 min
